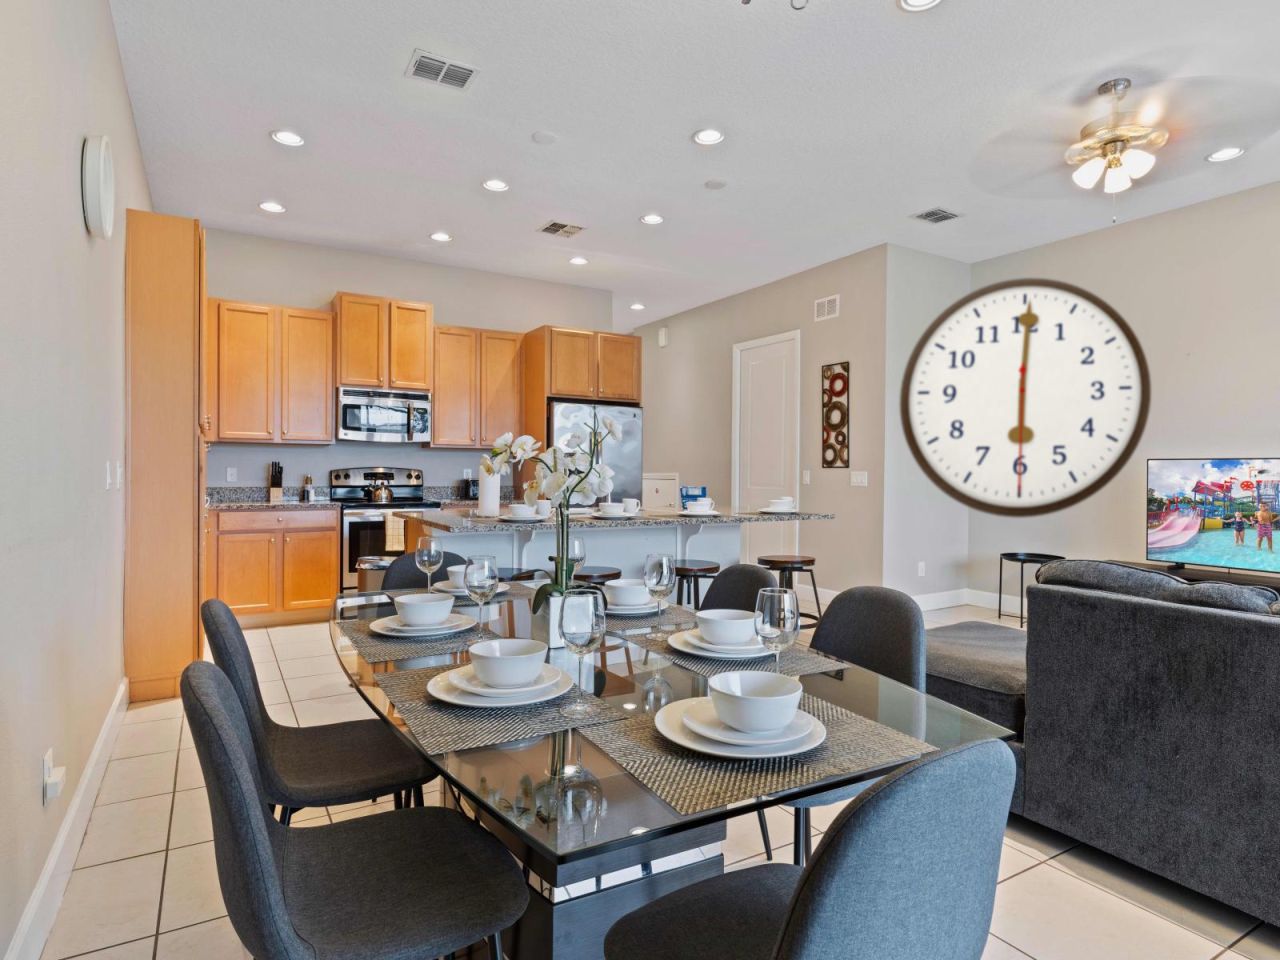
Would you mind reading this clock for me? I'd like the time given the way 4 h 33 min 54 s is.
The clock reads 6 h 00 min 30 s
